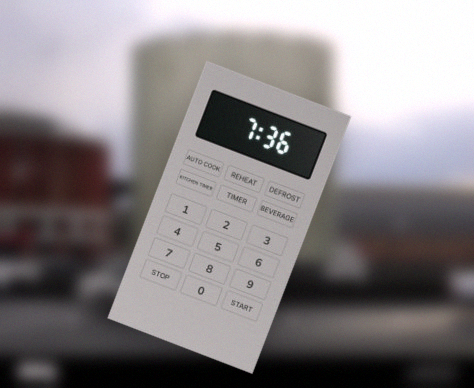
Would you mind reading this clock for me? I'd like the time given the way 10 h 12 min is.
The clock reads 7 h 36 min
